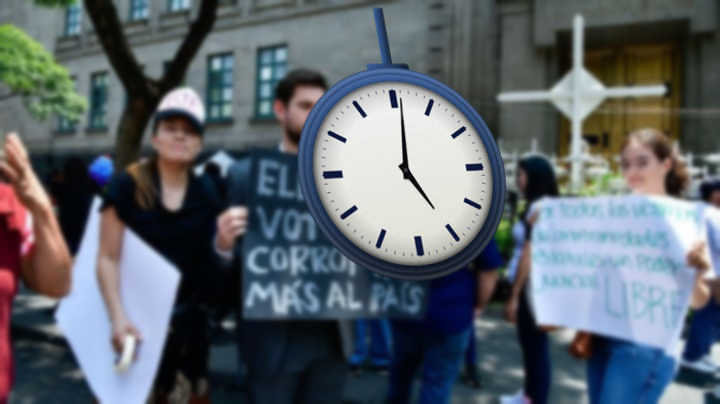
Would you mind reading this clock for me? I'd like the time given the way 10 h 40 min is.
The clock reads 5 h 01 min
